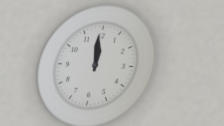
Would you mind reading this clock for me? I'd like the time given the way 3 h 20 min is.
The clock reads 11 h 59 min
